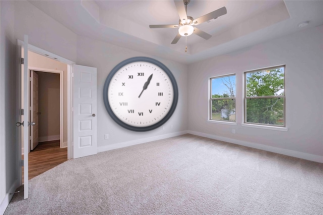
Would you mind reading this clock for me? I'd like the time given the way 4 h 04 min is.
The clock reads 1 h 05 min
